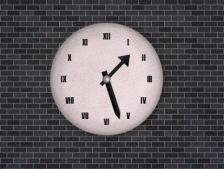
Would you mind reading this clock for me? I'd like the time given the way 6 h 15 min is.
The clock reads 1 h 27 min
